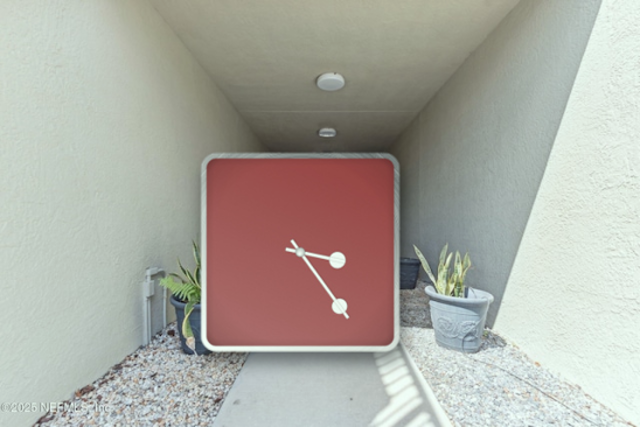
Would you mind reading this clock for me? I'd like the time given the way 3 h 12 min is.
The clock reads 3 h 24 min
